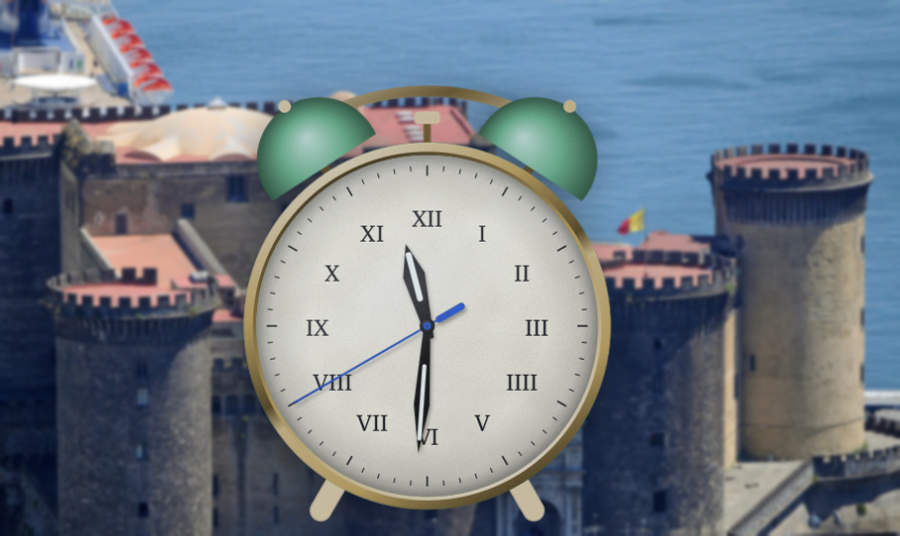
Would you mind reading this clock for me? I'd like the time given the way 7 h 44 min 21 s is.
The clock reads 11 h 30 min 40 s
